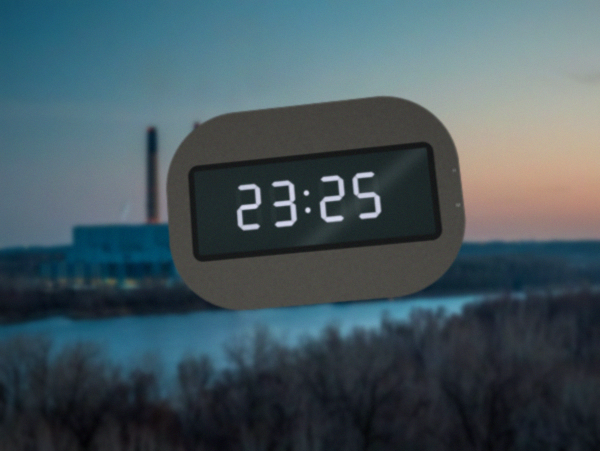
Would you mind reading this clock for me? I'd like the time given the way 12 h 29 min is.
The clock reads 23 h 25 min
